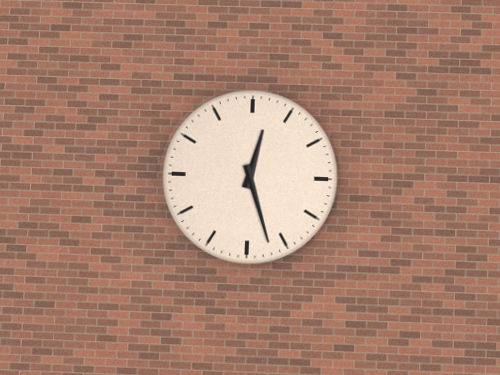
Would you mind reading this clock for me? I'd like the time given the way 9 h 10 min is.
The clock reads 12 h 27 min
